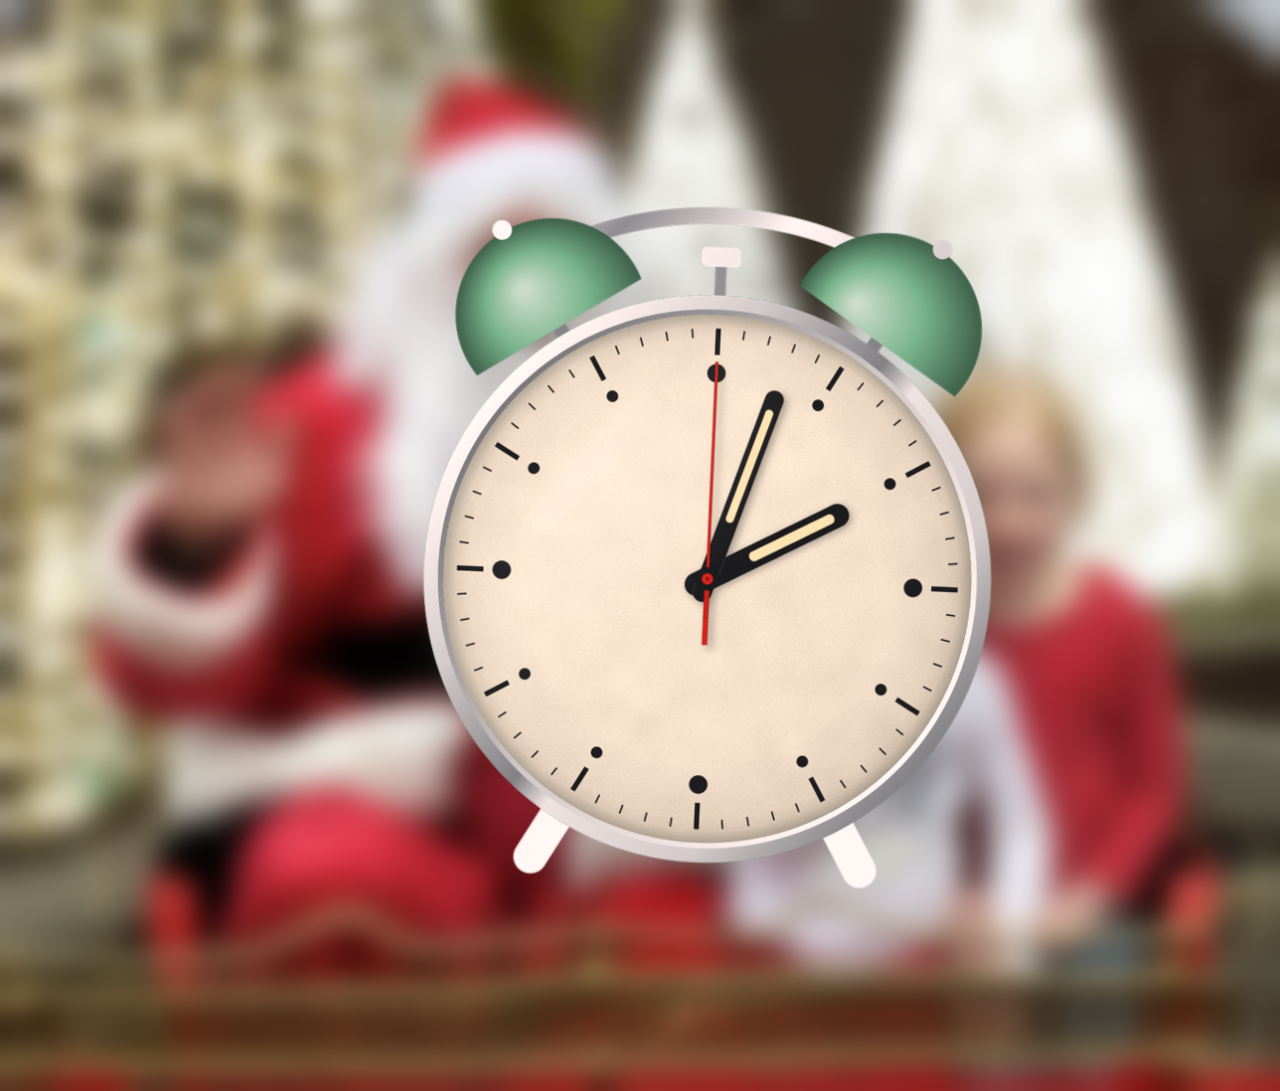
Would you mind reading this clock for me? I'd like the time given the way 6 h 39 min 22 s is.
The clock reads 2 h 03 min 00 s
